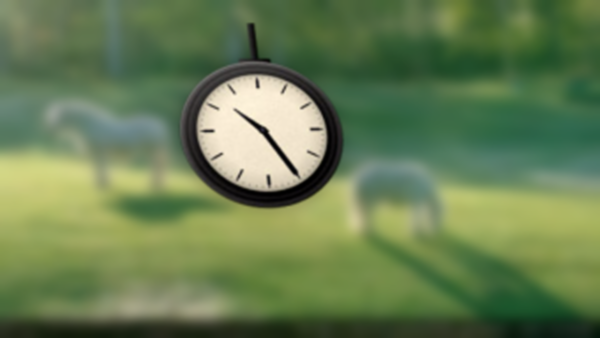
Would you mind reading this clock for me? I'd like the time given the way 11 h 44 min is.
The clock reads 10 h 25 min
